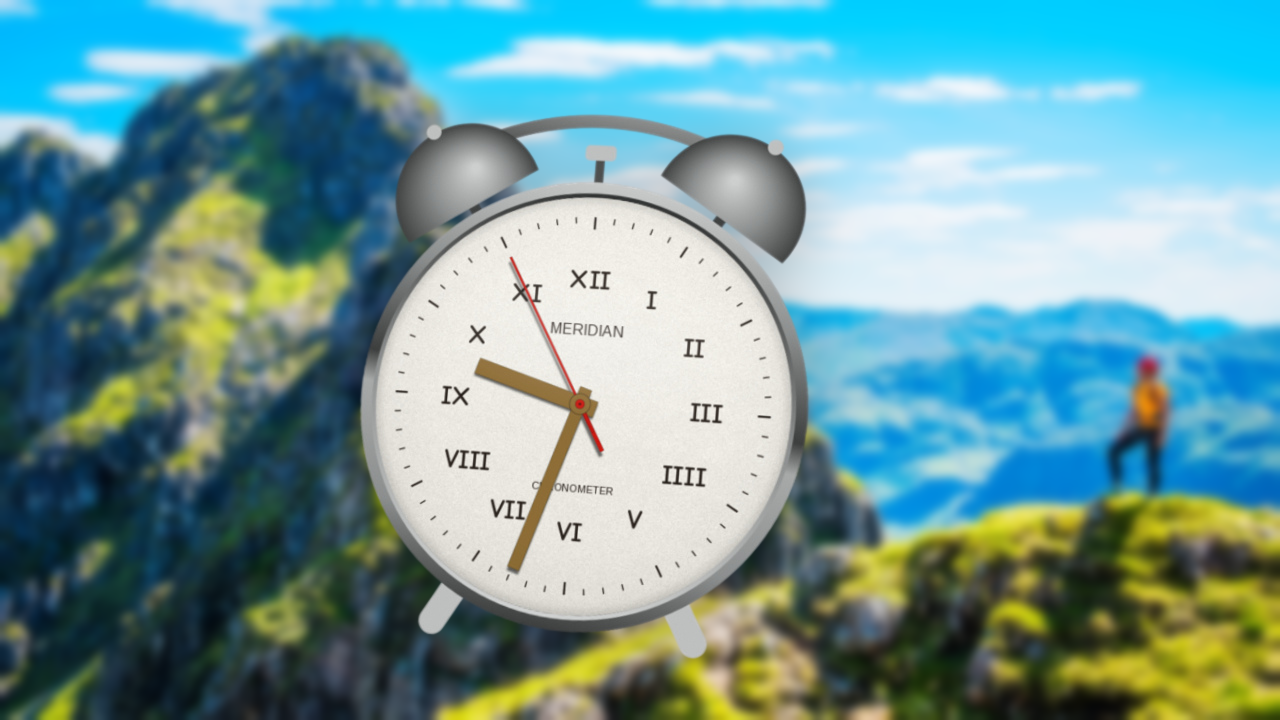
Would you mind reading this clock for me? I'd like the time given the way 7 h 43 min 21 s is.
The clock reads 9 h 32 min 55 s
